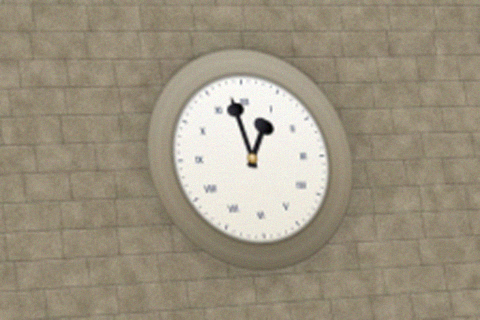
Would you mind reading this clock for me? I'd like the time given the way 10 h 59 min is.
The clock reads 12 h 58 min
